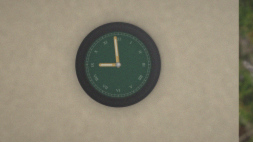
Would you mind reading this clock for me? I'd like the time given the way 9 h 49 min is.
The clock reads 8 h 59 min
